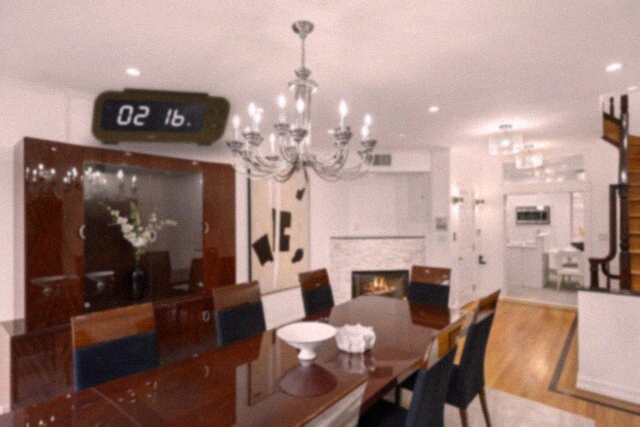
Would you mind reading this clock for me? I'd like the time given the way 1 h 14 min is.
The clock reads 2 h 16 min
